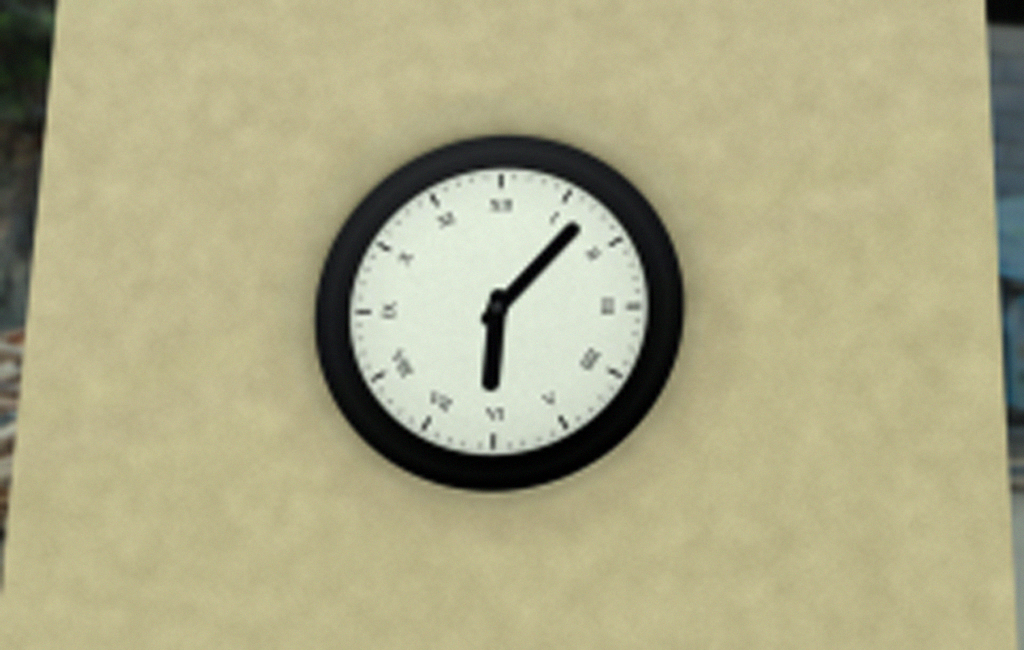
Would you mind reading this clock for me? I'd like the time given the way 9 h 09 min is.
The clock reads 6 h 07 min
